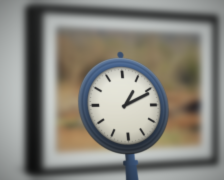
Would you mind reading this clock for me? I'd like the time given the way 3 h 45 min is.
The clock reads 1 h 11 min
